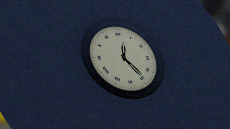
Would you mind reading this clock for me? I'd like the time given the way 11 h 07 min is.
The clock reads 12 h 24 min
